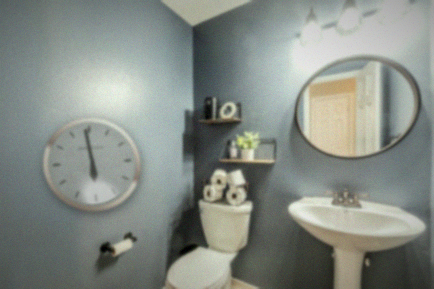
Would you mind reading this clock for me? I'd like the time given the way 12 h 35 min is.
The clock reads 5 h 59 min
